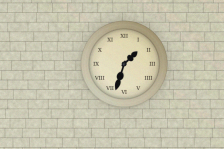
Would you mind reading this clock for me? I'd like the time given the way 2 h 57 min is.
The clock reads 1 h 33 min
